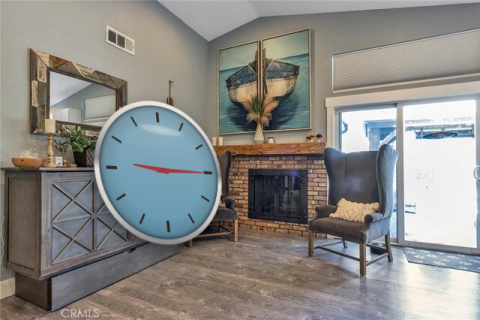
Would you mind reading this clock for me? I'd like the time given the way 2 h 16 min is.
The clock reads 9 h 15 min
